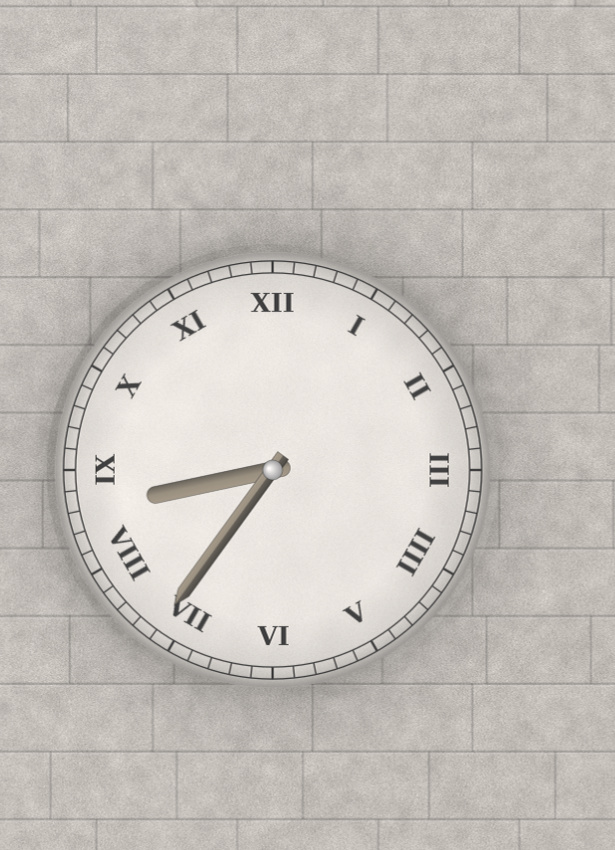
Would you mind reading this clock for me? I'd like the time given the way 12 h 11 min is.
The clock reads 8 h 36 min
